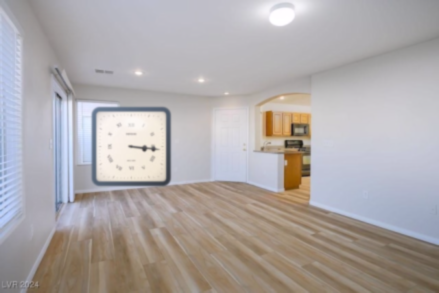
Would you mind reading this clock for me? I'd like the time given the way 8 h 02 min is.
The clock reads 3 h 16 min
